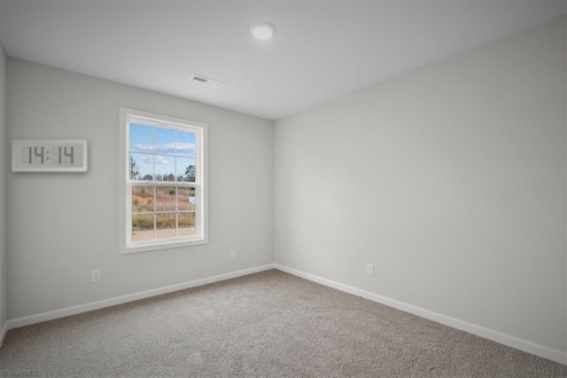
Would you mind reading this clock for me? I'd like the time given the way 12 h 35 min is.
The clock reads 14 h 14 min
